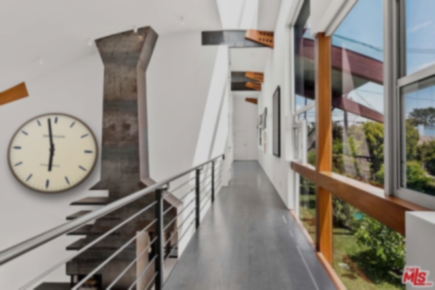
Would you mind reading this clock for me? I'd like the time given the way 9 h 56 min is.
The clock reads 5 h 58 min
